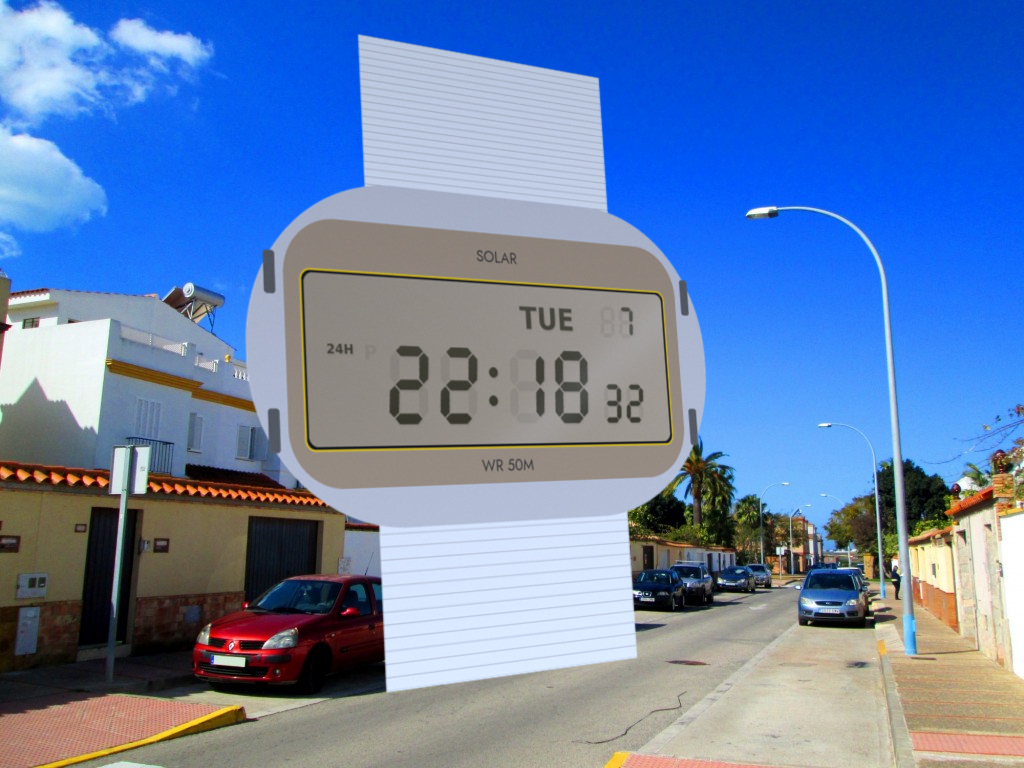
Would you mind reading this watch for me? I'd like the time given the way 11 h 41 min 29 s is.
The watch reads 22 h 18 min 32 s
